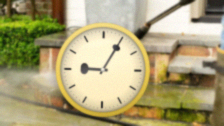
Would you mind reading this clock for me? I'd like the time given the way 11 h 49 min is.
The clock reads 9 h 05 min
